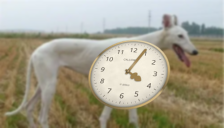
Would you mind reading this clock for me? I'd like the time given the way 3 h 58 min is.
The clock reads 4 h 04 min
